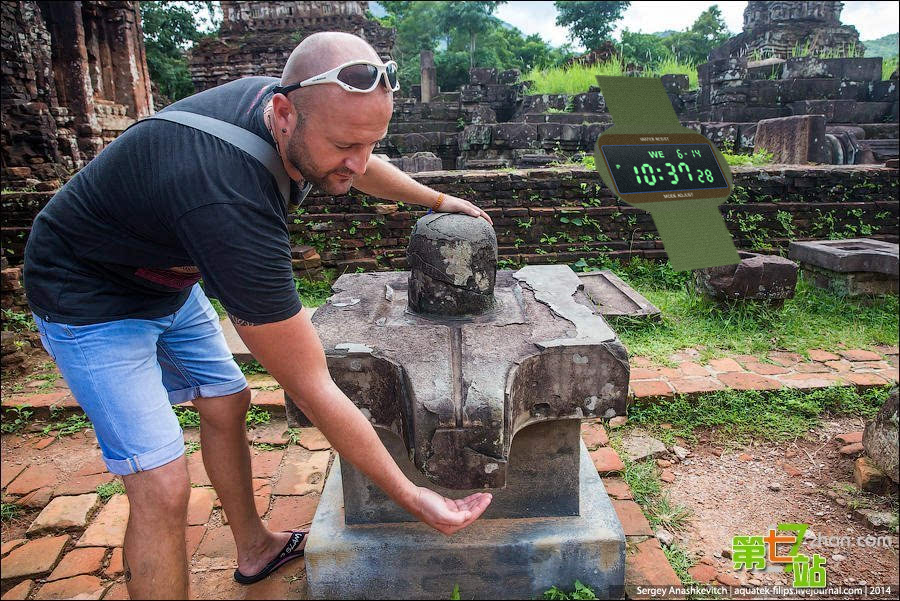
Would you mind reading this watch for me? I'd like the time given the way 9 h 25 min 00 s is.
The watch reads 10 h 37 min 28 s
